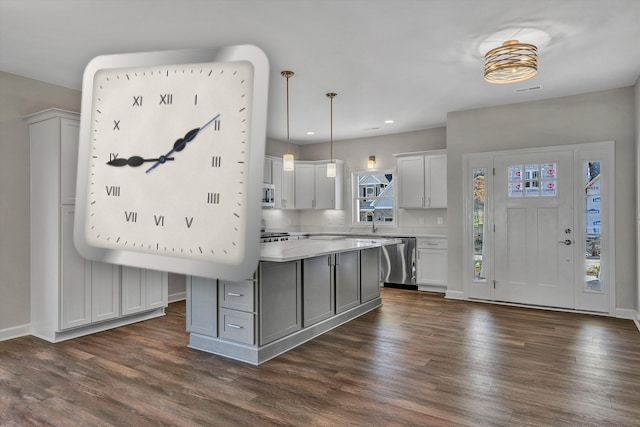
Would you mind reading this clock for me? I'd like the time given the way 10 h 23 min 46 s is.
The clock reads 1 h 44 min 09 s
